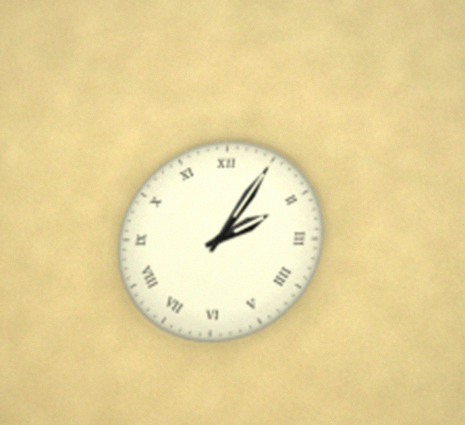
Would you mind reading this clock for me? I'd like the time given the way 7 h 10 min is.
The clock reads 2 h 05 min
